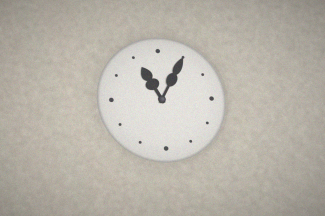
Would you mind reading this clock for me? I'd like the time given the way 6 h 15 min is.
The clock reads 11 h 05 min
